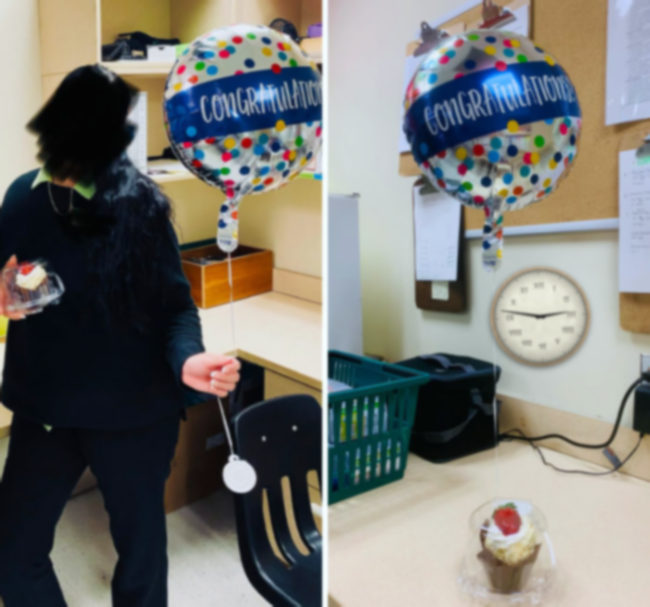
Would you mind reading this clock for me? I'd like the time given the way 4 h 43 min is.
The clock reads 2 h 47 min
